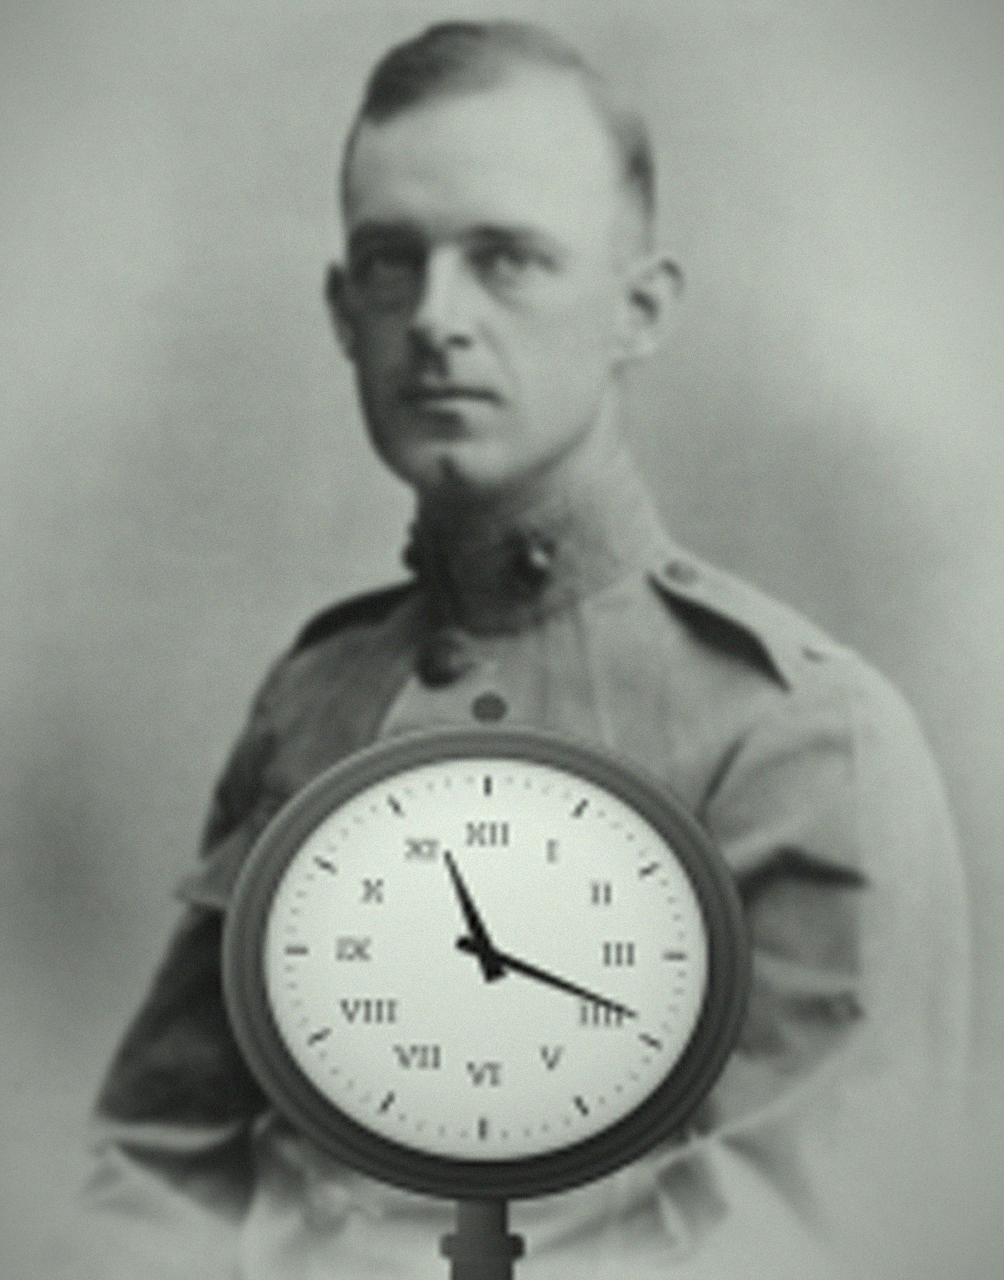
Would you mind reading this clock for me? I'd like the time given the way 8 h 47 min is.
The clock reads 11 h 19 min
